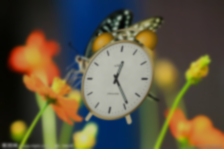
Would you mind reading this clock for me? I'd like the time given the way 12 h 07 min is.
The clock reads 12 h 24 min
